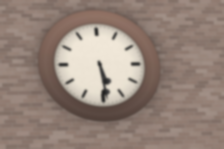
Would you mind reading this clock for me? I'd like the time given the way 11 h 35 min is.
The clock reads 5 h 29 min
